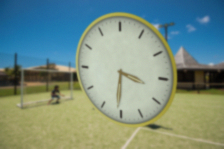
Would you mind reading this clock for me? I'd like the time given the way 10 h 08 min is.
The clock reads 3 h 31 min
